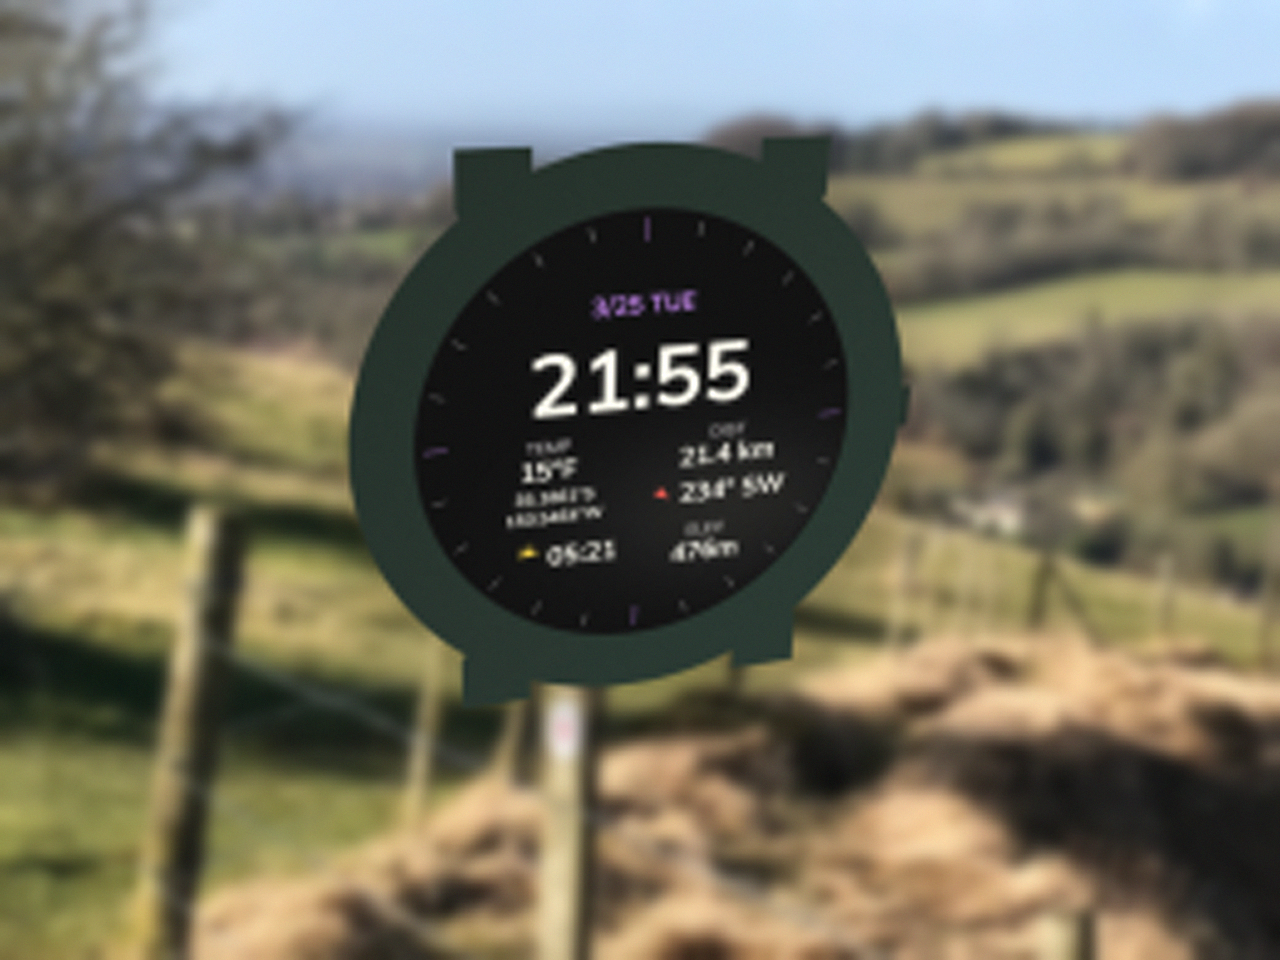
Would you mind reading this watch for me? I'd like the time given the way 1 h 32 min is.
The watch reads 21 h 55 min
